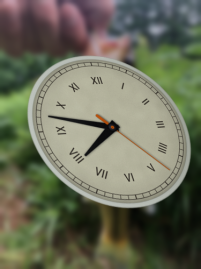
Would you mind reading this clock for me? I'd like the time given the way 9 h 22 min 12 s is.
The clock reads 7 h 47 min 23 s
